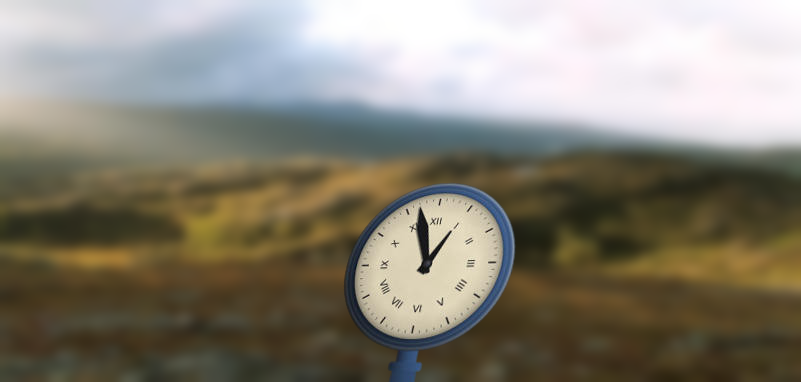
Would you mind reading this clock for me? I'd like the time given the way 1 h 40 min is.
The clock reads 12 h 57 min
